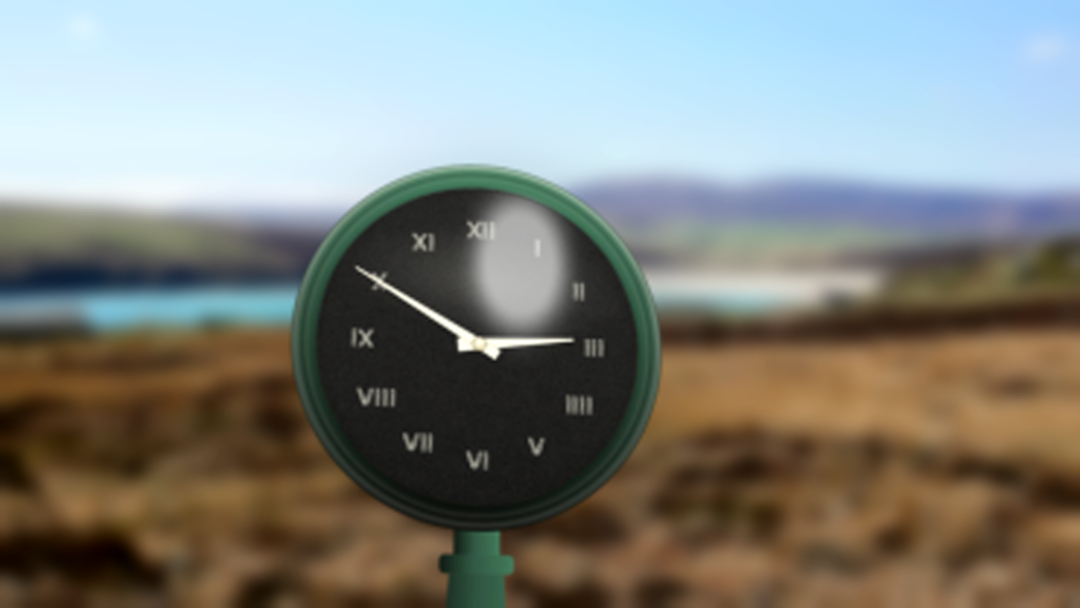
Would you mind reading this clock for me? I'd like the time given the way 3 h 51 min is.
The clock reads 2 h 50 min
